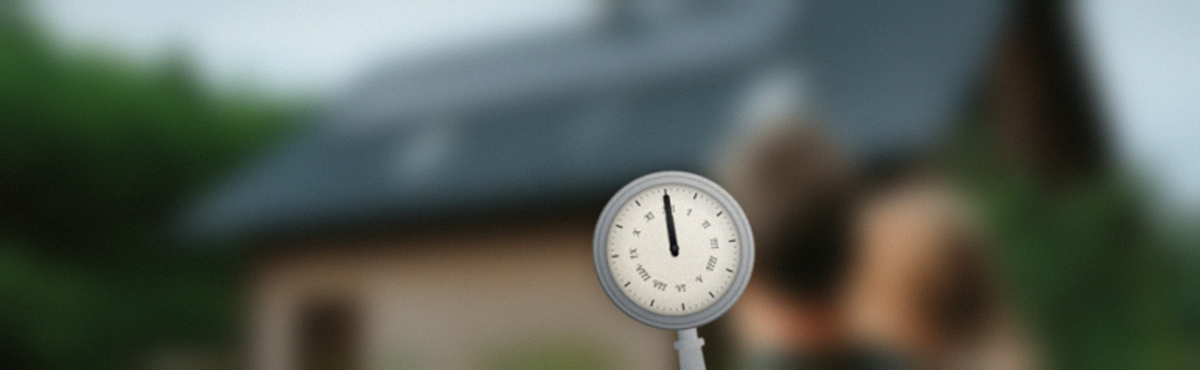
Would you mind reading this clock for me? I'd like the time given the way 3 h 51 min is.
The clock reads 12 h 00 min
